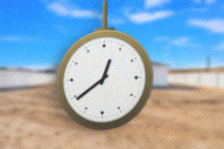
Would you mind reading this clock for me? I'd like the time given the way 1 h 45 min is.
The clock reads 12 h 39 min
